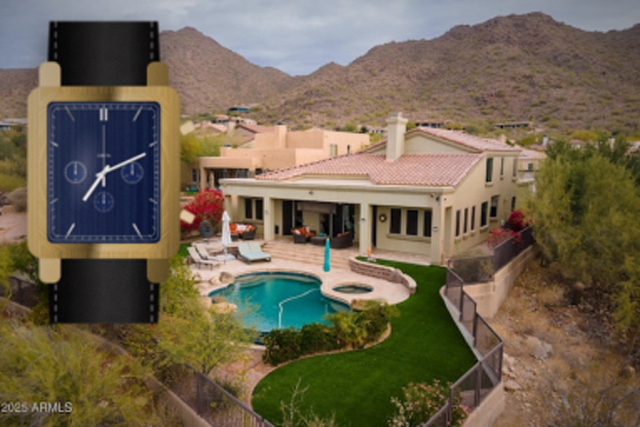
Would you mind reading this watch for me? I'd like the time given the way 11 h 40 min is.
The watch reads 7 h 11 min
